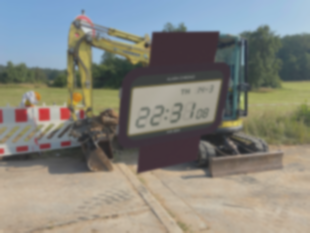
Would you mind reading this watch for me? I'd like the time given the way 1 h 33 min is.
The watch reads 22 h 31 min
